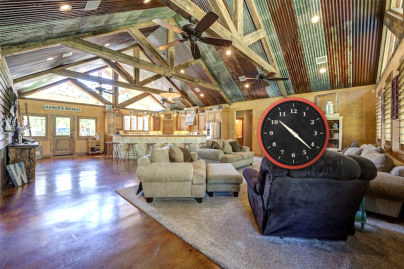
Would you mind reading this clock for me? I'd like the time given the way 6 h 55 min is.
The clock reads 10 h 22 min
